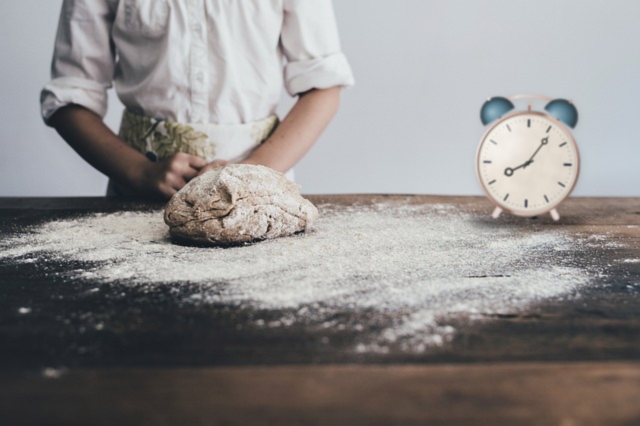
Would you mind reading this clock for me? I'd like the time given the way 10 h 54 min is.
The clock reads 8 h 06 min
